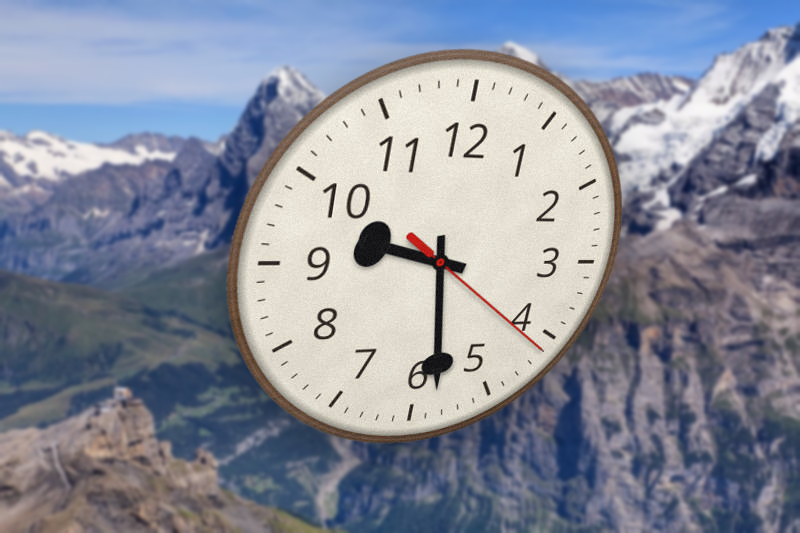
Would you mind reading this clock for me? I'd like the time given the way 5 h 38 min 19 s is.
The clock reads 9 h 28 min 21 s
